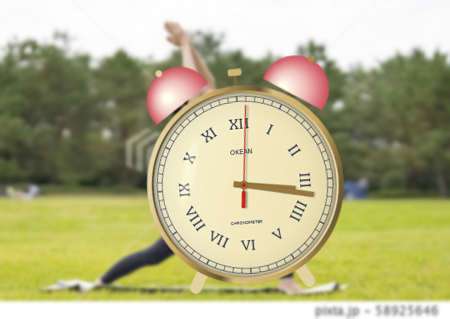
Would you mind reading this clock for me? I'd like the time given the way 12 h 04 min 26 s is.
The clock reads 3 h 17 min 01 s
